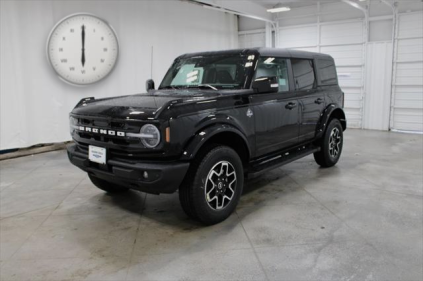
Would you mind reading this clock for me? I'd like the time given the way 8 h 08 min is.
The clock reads 6 h 00 min
